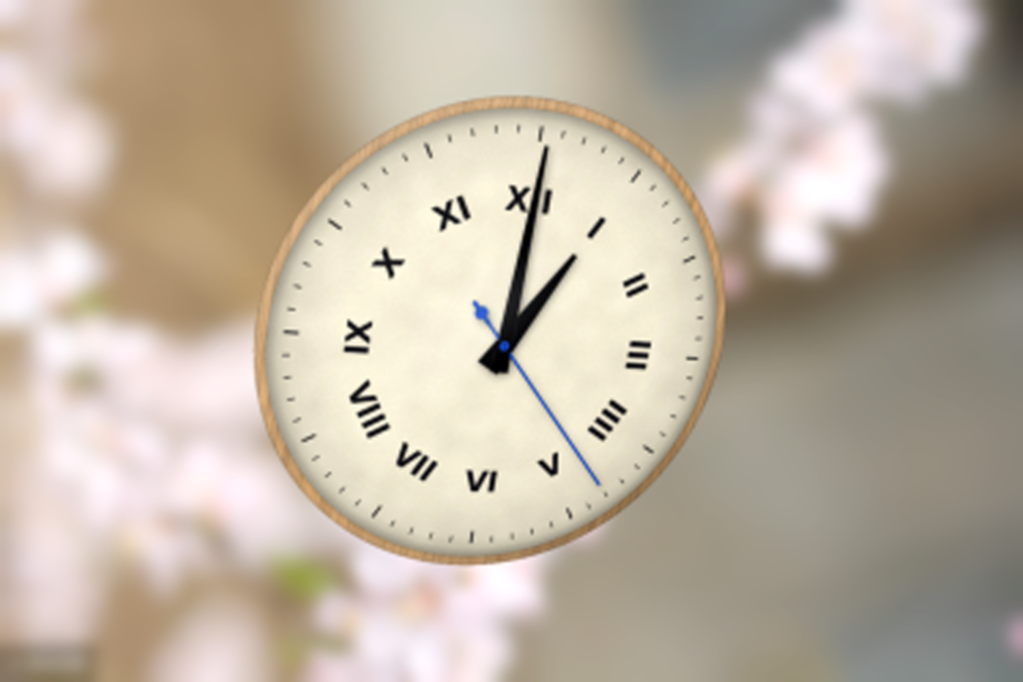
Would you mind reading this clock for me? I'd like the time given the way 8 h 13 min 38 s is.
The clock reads 1 h 00 min 23 s
